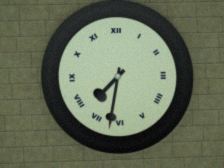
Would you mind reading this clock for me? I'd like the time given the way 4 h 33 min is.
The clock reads 7 h 32 min
